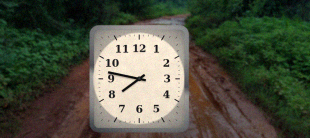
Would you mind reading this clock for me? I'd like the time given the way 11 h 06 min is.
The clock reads 7 h 47 min
